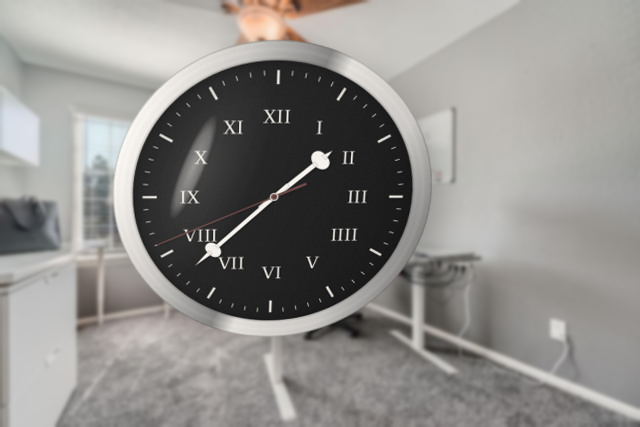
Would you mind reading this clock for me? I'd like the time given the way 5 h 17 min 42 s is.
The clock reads 1 h 37 min 41 s
